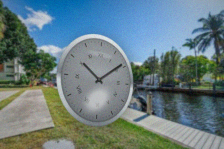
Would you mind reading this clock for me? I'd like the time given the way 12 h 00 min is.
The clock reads 10 h 09 min
